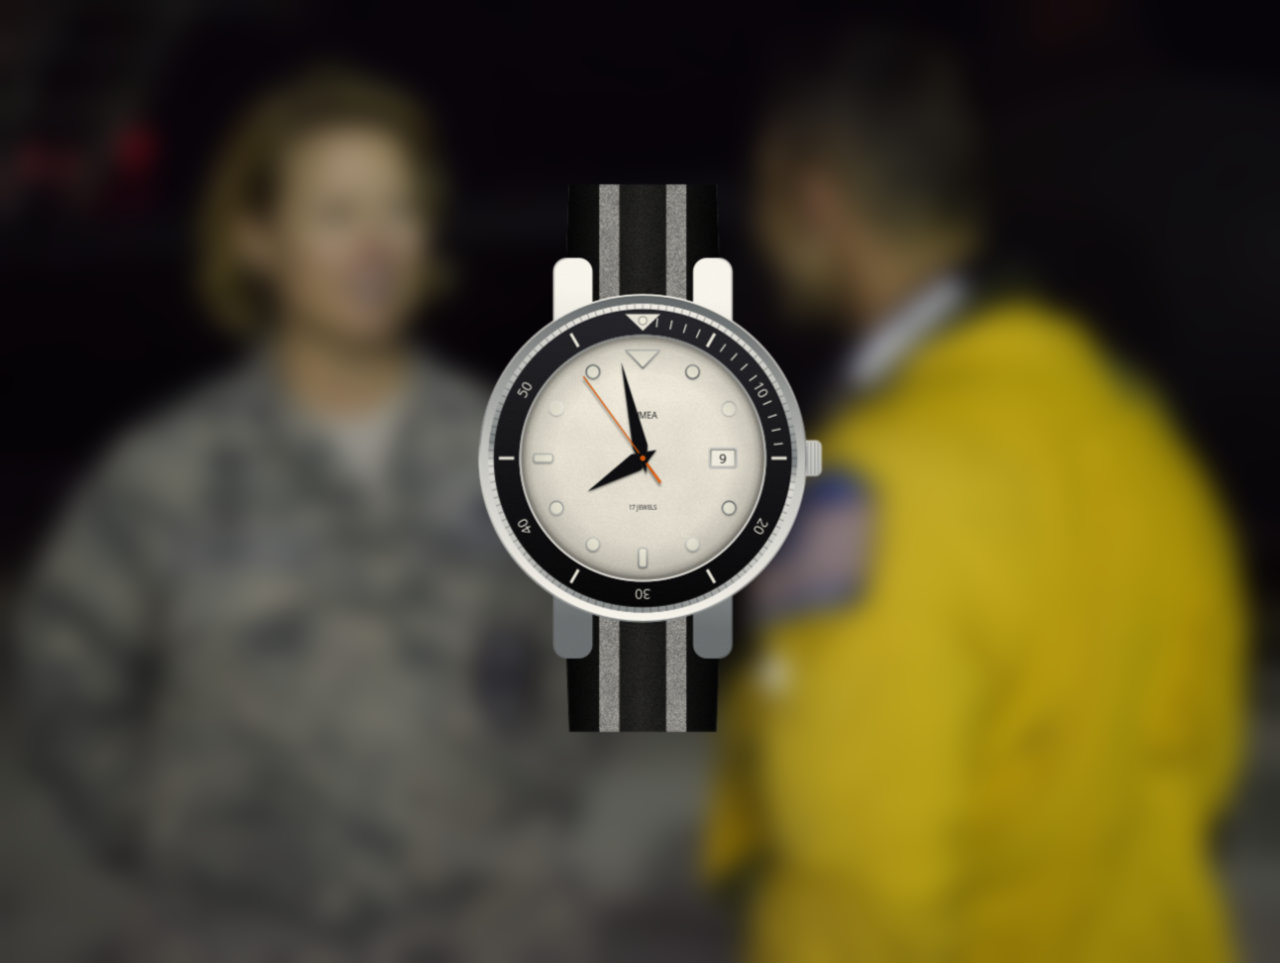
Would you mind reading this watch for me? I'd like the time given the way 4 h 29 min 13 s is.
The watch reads 7 h 57 min 54 s
